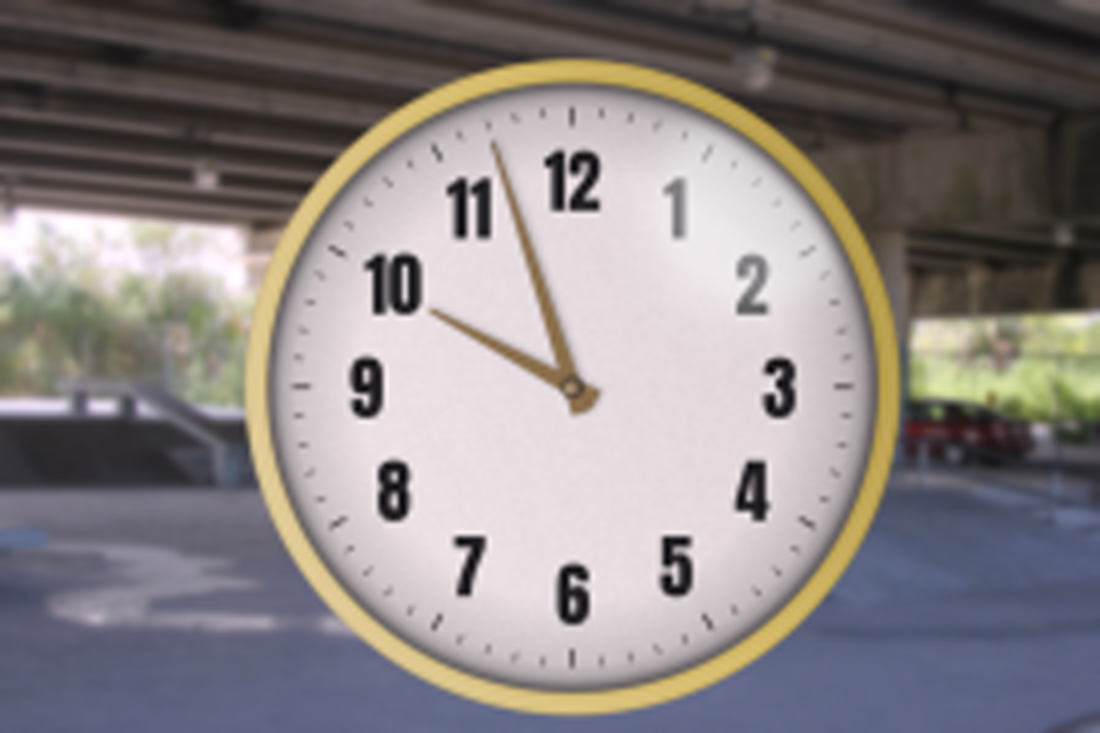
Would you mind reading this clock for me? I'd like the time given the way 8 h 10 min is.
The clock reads 9 h 57 min
